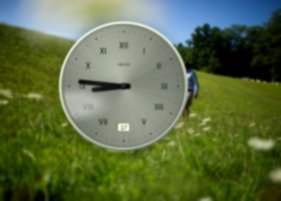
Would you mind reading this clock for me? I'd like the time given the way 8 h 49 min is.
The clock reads 8 h 46 min
